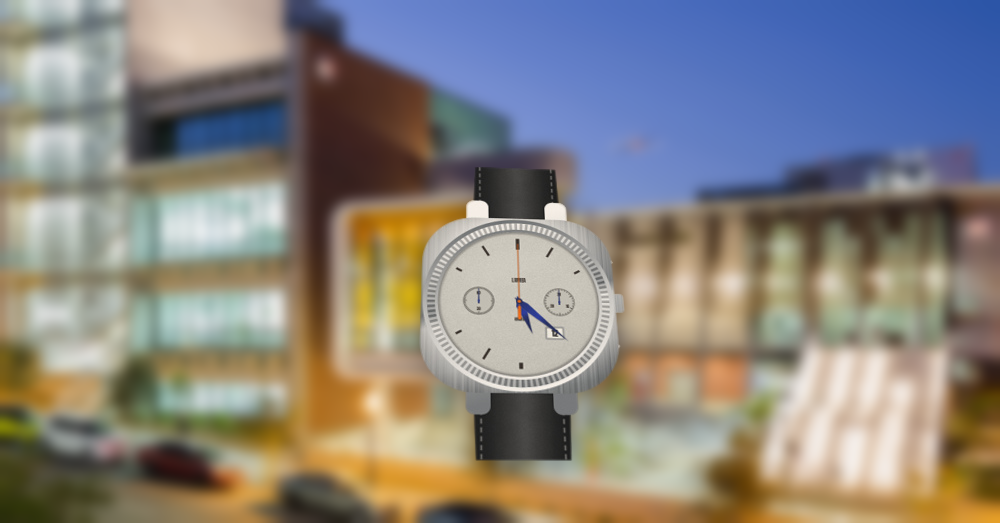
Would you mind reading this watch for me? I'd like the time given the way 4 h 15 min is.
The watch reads 5 h 22 min
